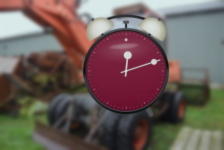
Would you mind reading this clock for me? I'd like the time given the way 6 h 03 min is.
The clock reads 12 h 12 min
